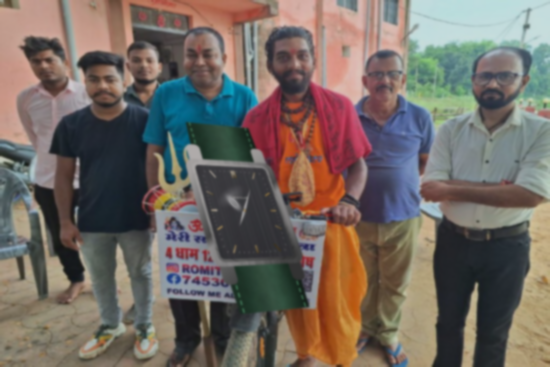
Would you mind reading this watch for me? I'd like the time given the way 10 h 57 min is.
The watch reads 7 h 05 min
